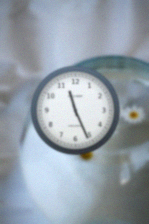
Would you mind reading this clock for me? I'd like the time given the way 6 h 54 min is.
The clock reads 11 h 26 min
